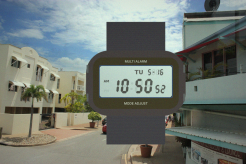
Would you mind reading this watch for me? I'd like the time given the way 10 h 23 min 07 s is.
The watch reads 10 h 50 min 52 s
